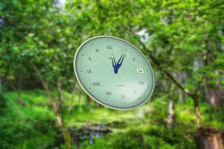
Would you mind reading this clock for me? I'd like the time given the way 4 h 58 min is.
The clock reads 12 h 06 min
